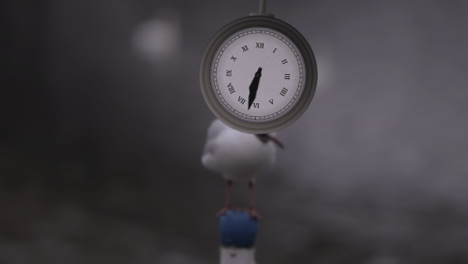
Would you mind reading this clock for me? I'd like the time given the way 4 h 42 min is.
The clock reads 6 h 32 min
